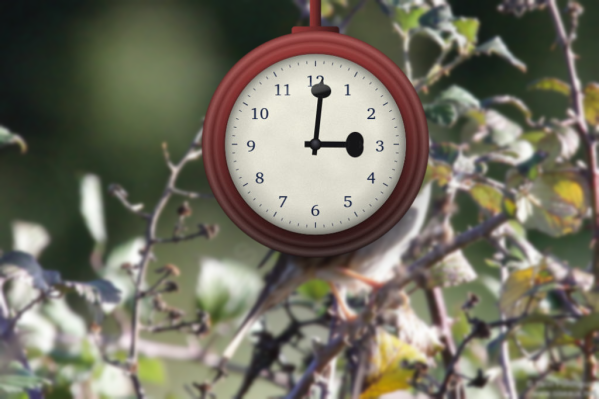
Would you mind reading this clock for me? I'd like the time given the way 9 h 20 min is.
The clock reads 3 h 01 min
